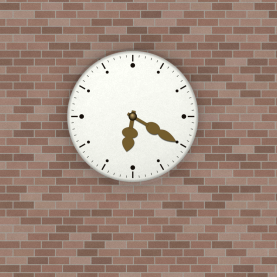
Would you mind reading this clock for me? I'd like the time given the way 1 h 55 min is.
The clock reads 6 h 20 min
